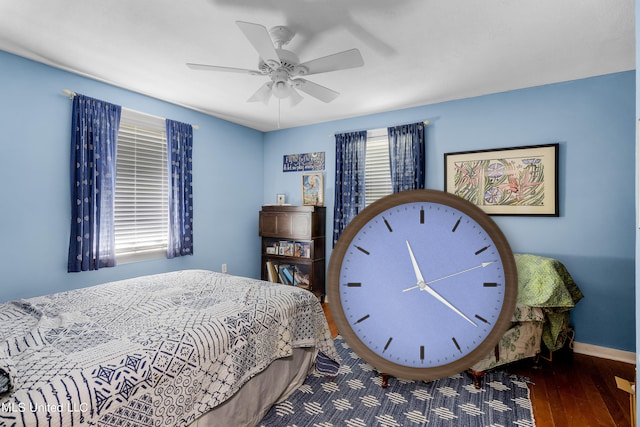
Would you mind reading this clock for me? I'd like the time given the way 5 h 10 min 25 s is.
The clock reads 11 h 21 min 12 s
